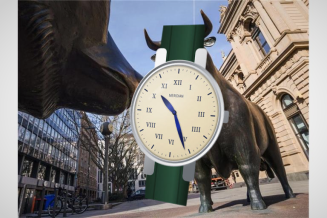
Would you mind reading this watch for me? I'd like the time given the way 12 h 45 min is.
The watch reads 10 h 26 min
